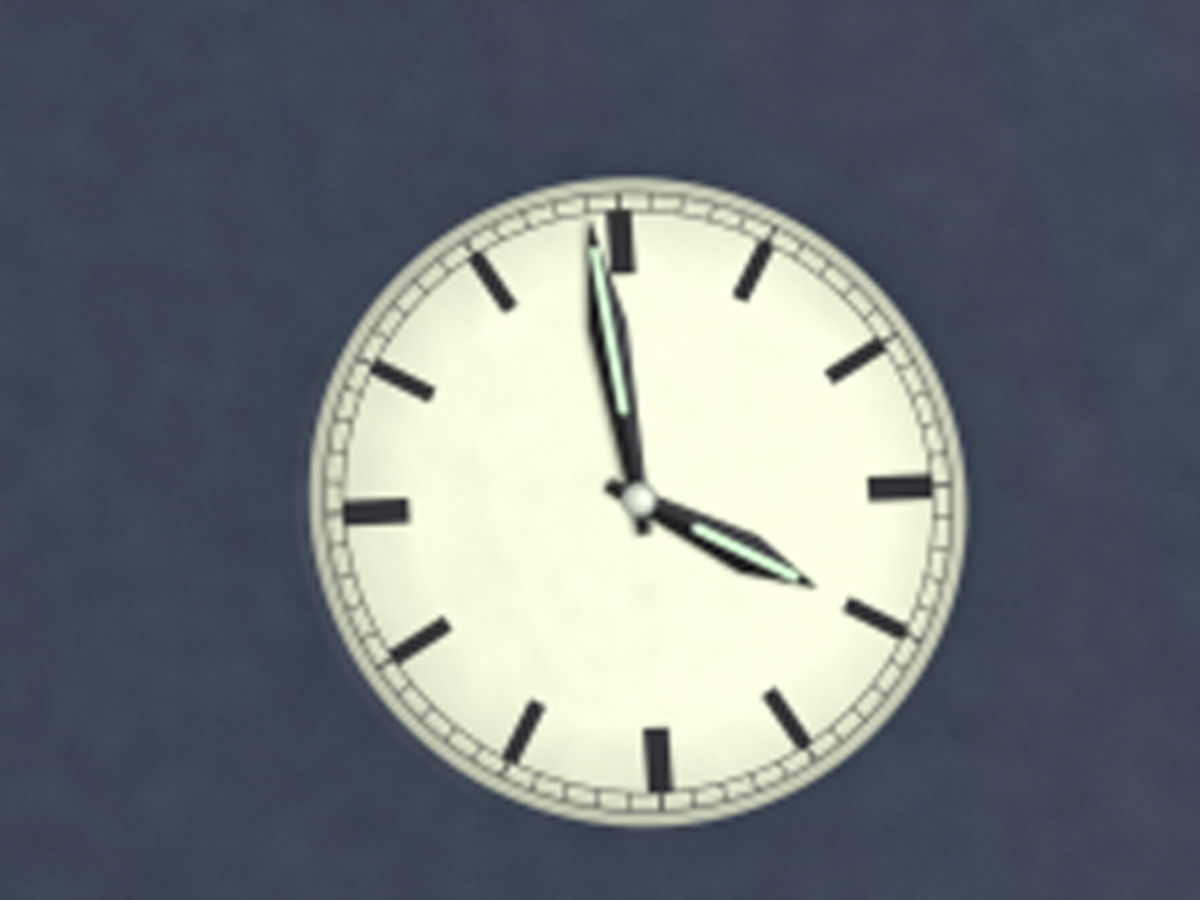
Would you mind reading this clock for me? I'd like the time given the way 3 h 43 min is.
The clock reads 3 h 59 min
